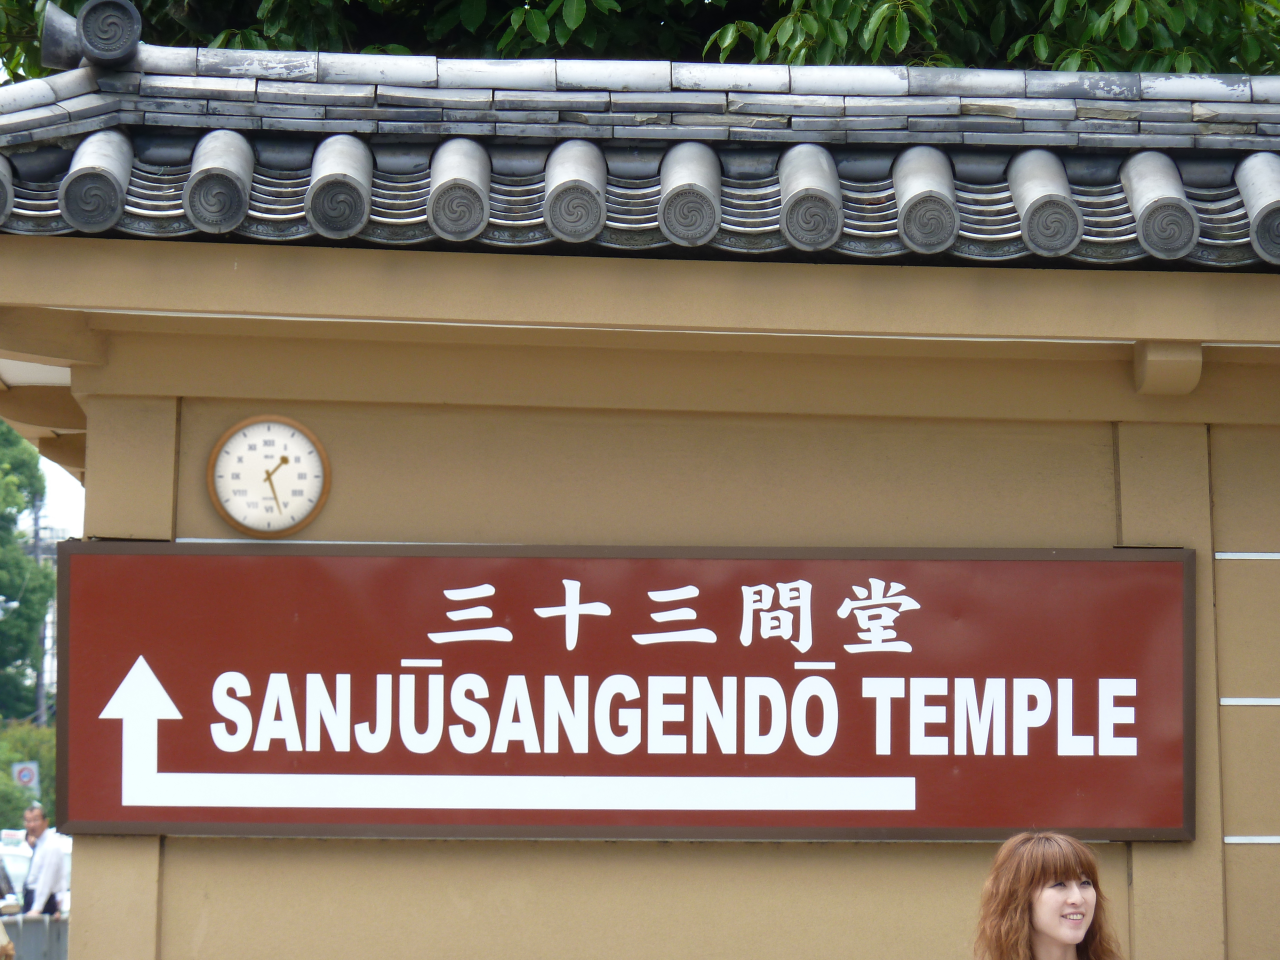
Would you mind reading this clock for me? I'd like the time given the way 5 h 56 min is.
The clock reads 1 h 27 min
